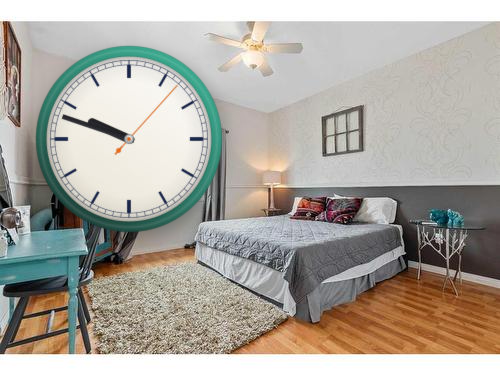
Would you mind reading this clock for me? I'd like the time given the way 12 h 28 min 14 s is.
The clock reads 9 h 48 min 07 s
